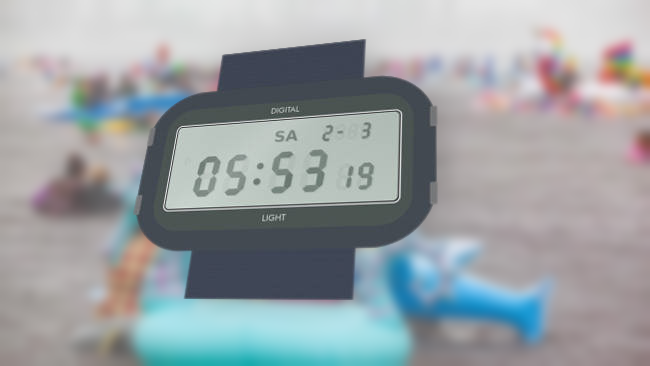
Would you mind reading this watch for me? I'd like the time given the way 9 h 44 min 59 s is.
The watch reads 5 h 53 min 19 s
